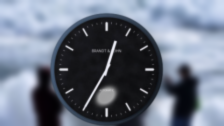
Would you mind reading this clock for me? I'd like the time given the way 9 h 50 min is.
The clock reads 12 h 35 min
